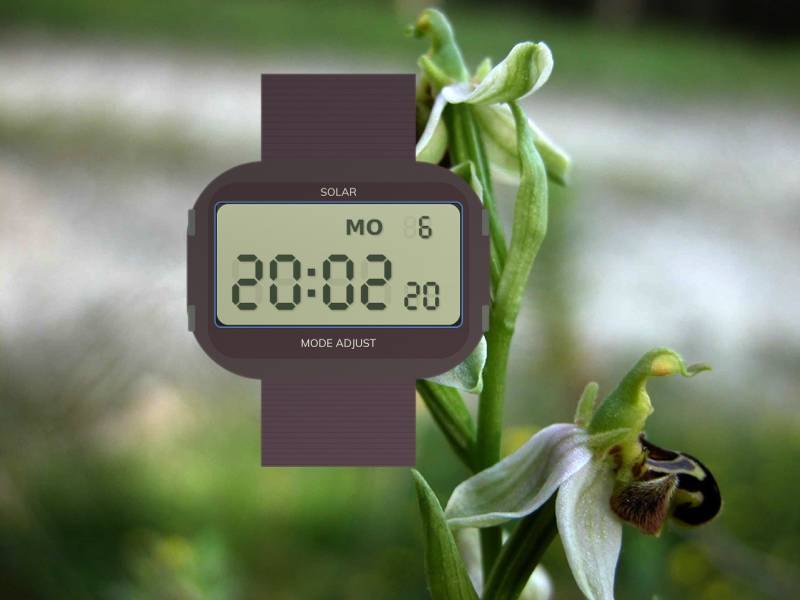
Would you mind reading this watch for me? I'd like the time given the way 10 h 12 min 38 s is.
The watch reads 20 h 02 min 20 s
